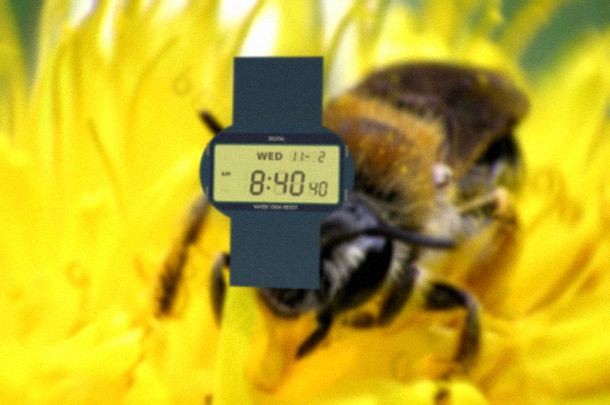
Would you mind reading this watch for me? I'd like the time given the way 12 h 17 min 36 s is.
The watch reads 8 h 40 min 40 s
